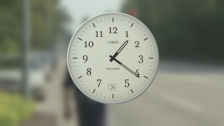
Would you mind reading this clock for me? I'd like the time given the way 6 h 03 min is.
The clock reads 1 h 21 min
